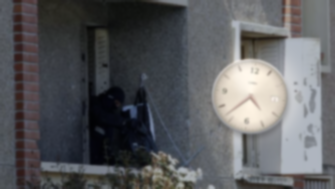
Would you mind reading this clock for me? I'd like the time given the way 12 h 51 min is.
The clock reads 4 h 37 min
